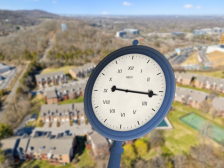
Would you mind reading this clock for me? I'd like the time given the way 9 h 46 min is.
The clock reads 9 h 16 min
